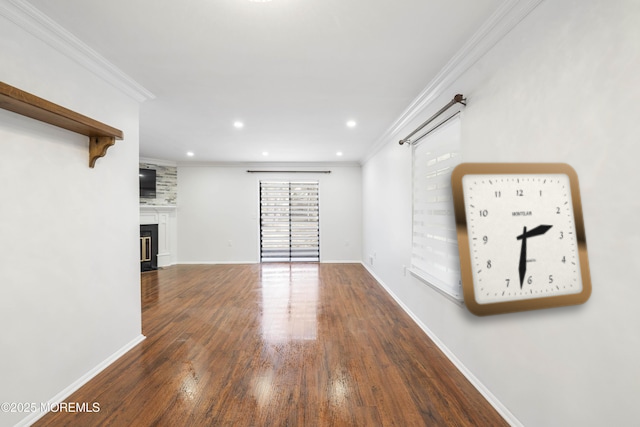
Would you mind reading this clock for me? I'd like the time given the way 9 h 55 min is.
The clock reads 2 h 32 min
